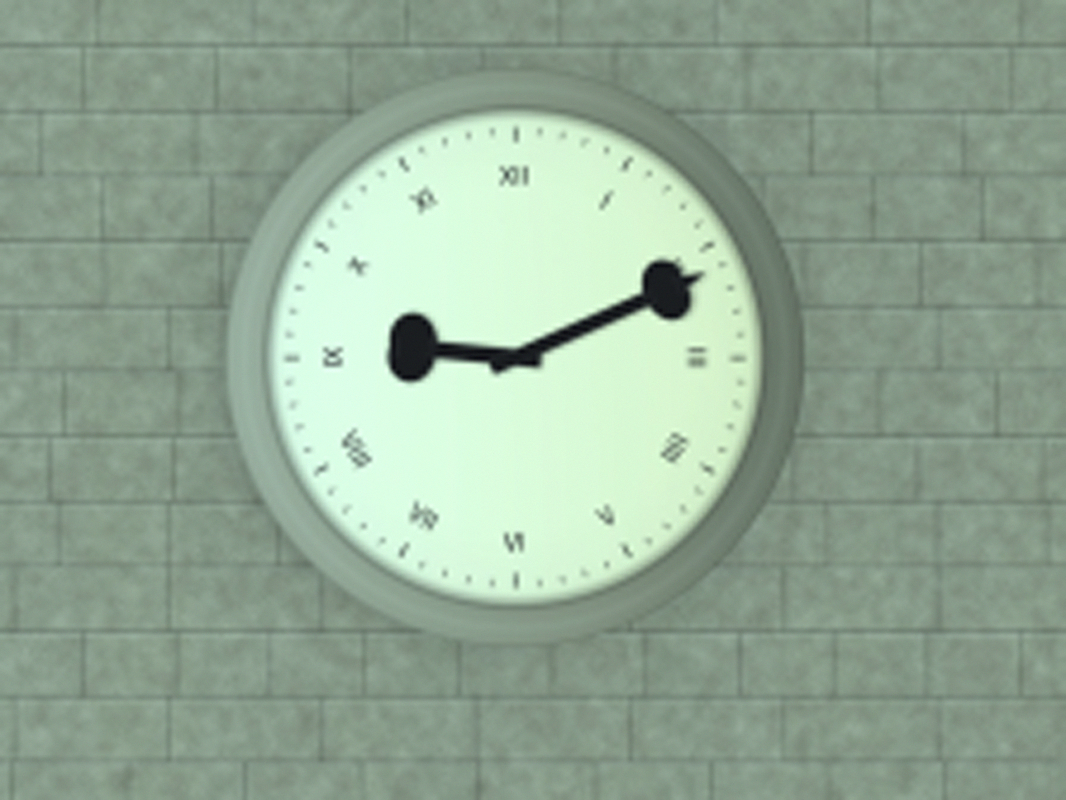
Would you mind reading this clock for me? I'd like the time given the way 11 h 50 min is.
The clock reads 9 h 11 min
